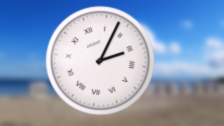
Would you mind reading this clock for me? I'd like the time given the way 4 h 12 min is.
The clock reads 3 h 08 min
